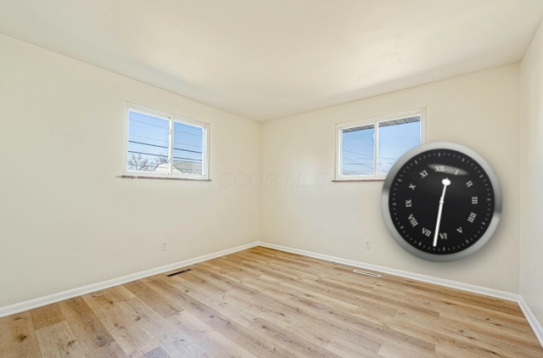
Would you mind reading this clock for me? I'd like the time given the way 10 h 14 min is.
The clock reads 12 h 32 min
